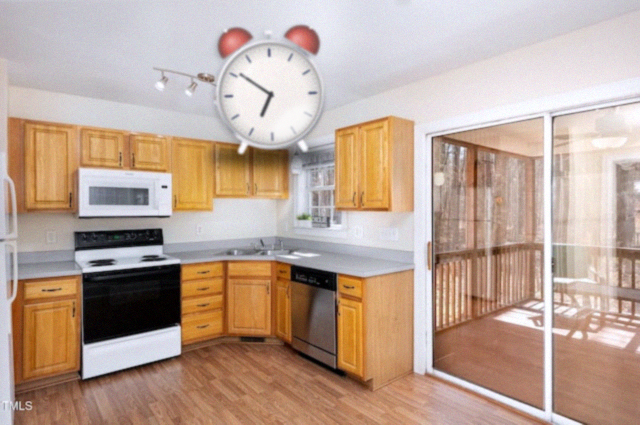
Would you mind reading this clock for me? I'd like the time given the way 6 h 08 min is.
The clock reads 6 h 51 min
